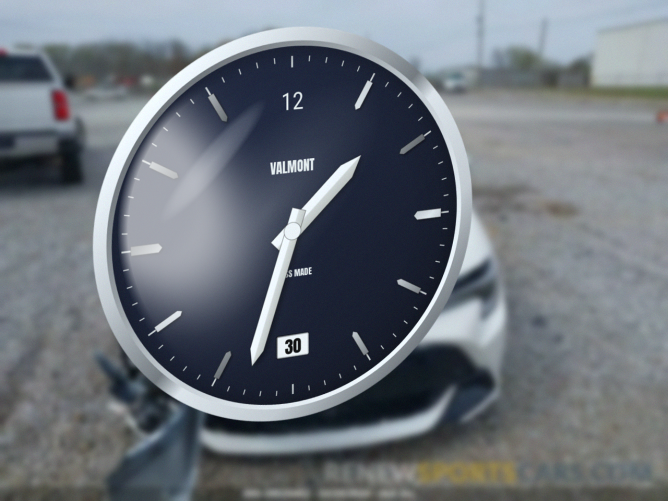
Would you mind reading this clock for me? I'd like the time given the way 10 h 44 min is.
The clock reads 1 h 33 min
